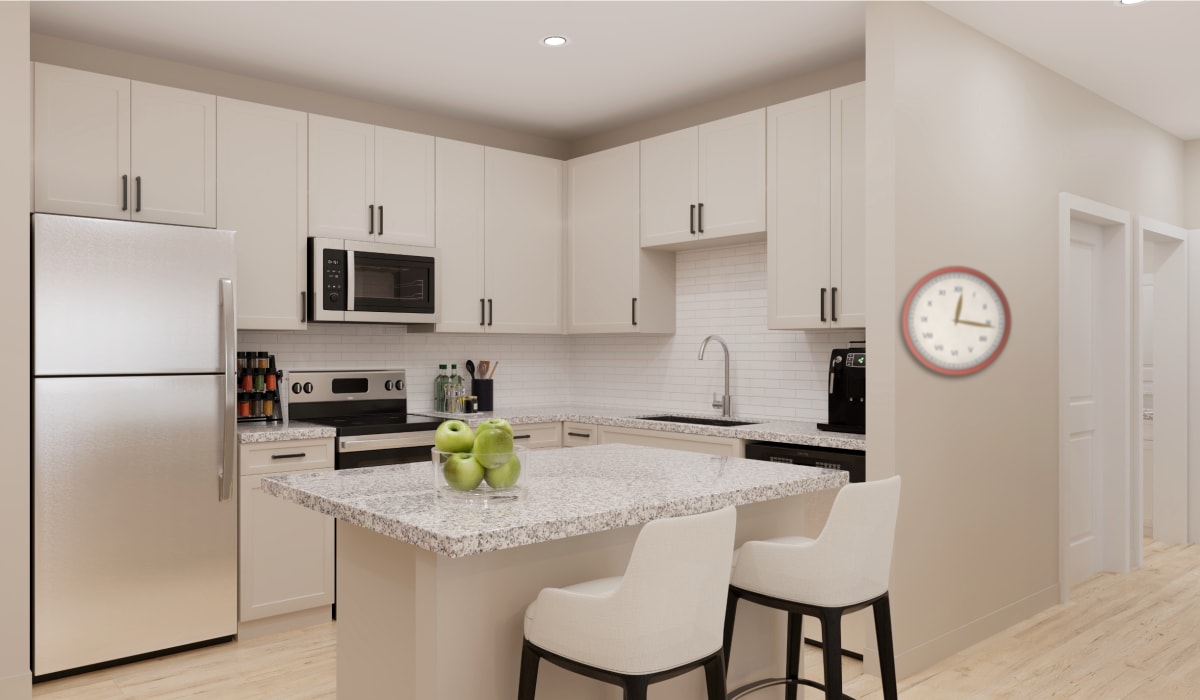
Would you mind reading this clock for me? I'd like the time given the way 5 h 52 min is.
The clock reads 12 h 16 min
